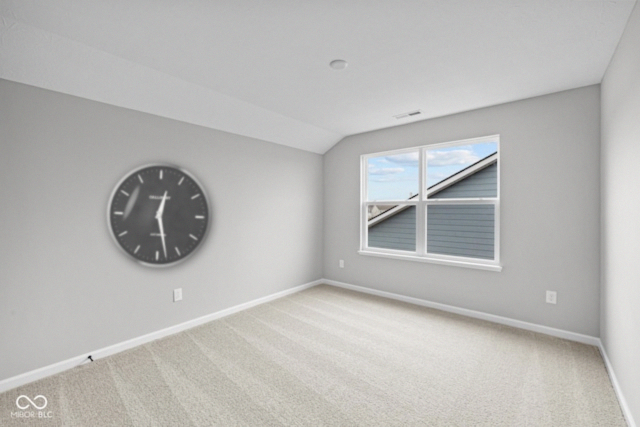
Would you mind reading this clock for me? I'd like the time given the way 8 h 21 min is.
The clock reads 12 h 28 min
